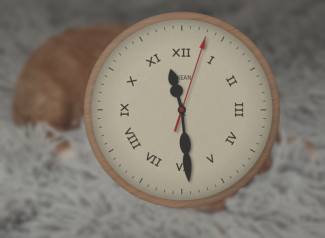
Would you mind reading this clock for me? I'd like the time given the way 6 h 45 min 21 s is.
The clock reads 11 h 29 min 03 s
